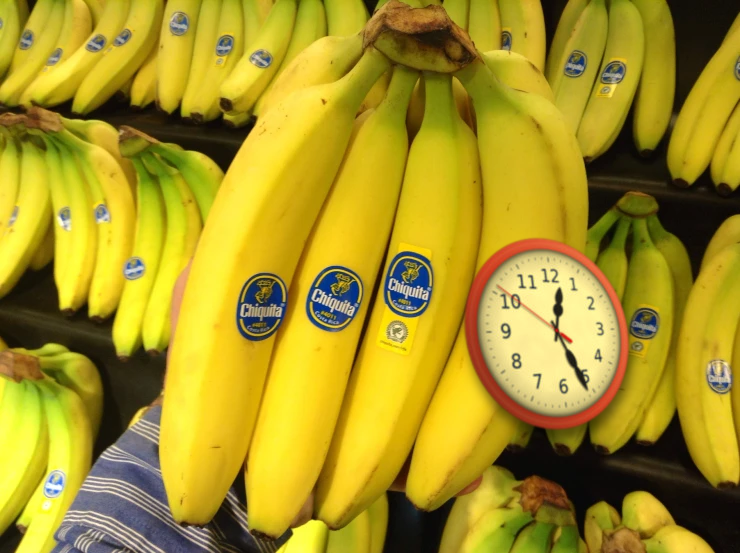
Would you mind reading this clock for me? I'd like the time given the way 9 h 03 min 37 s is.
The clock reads 12 h 25 min 51 s
